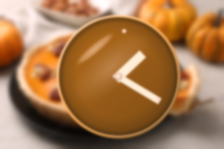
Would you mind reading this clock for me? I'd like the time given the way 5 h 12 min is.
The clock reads 1 h 19 min
